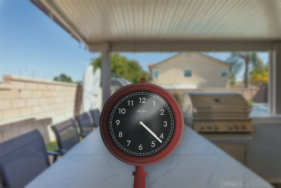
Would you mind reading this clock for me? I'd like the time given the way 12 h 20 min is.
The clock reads 4 h 22 min
